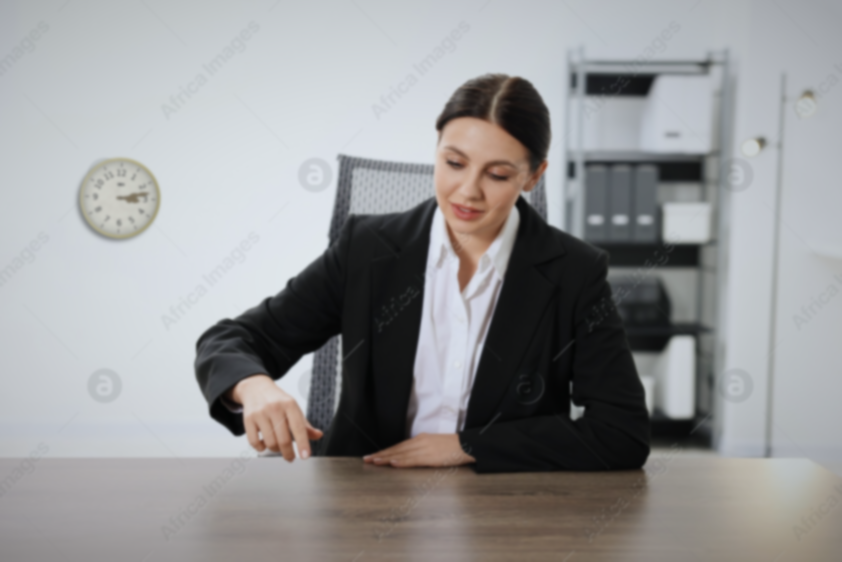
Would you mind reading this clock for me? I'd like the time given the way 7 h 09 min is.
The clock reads 3 h 13 min
